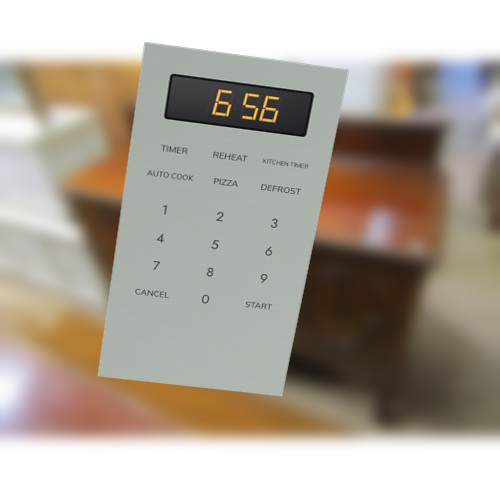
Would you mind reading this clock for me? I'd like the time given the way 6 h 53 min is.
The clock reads 6 h 56 min
